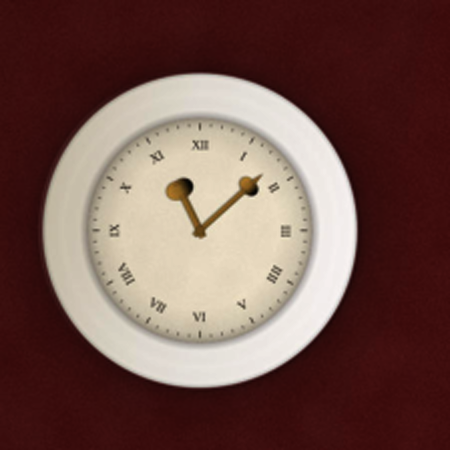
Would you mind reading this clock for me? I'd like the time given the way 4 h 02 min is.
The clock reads 11 h 08 min
